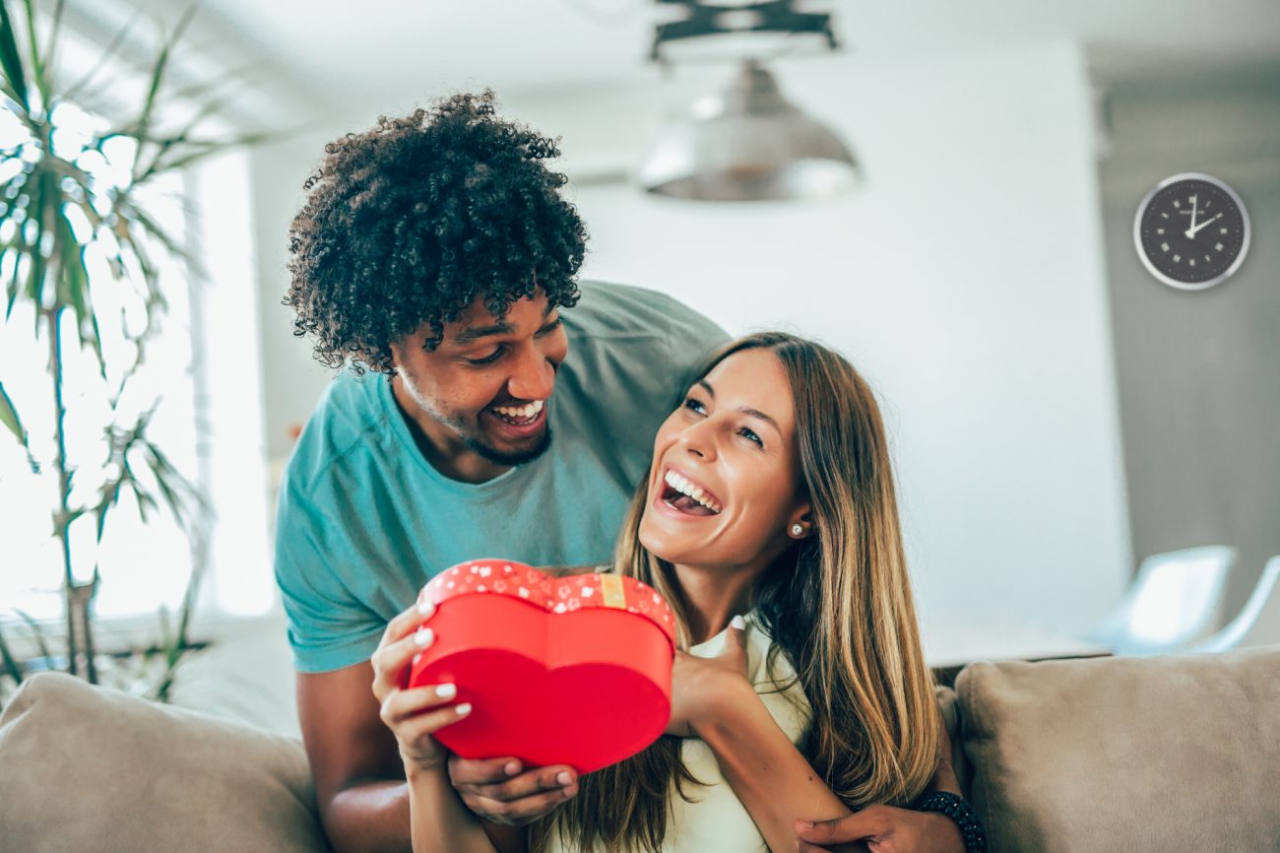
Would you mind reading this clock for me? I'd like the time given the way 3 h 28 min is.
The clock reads 2 h 01 min
